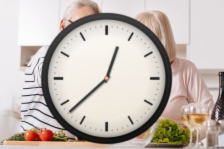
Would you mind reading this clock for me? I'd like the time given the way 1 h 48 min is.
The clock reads 12 h 38 min
